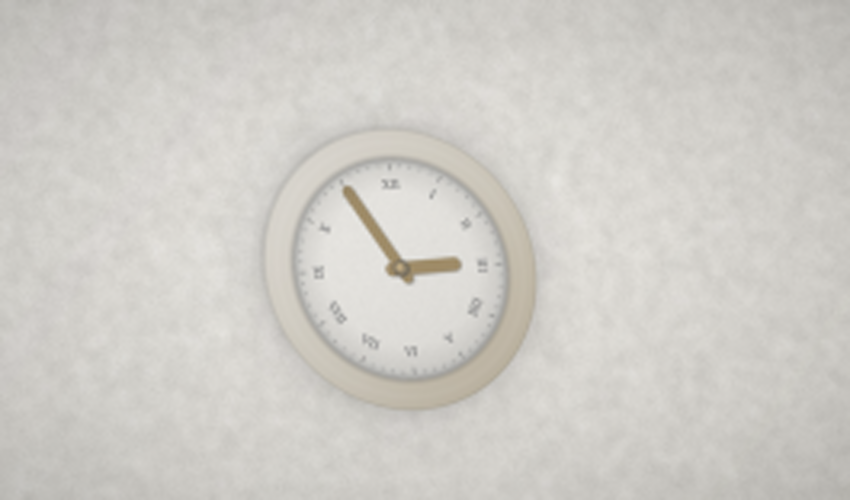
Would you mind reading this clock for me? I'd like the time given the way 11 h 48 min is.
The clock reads 2 h 55 min
